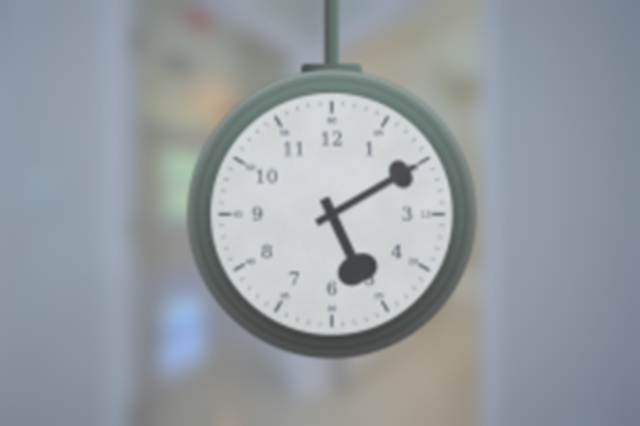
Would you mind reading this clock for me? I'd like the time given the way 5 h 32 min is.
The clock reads 5 h 10 min
